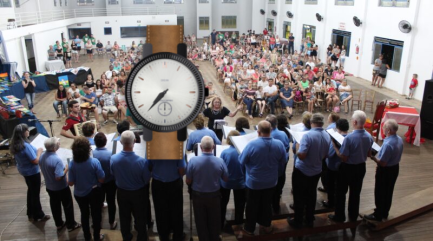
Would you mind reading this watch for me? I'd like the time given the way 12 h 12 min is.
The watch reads 7 h 37 min
